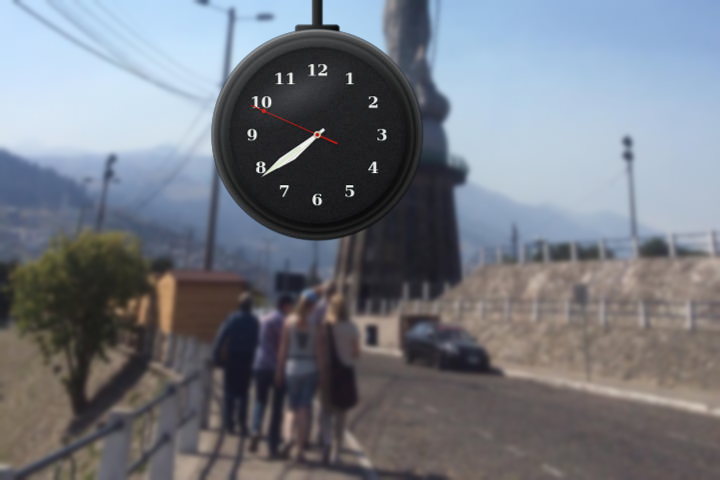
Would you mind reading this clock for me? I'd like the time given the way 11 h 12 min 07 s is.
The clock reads 7 h 38 min 49 s
